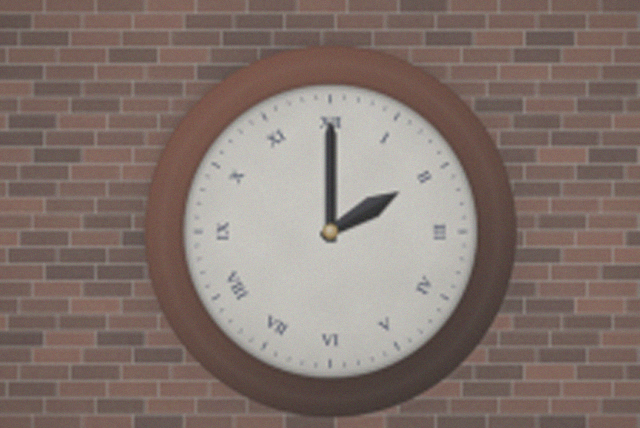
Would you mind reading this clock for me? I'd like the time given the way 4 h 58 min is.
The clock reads 2 h 00 min
